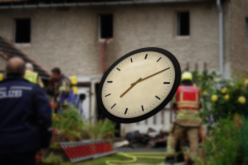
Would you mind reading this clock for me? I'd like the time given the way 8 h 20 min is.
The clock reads 7 h 10 min
